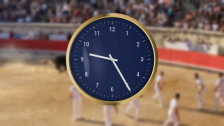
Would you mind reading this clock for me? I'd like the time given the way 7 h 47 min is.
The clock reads 9 h 25 min
